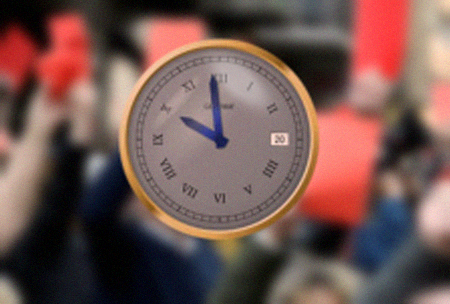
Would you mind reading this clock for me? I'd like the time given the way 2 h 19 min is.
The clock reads 9 h 59 min
